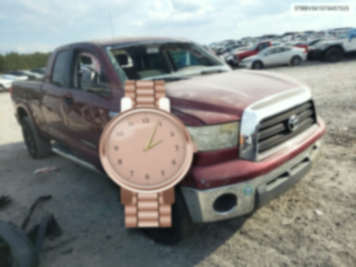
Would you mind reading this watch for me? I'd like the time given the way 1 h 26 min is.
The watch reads 2 h 04 min
